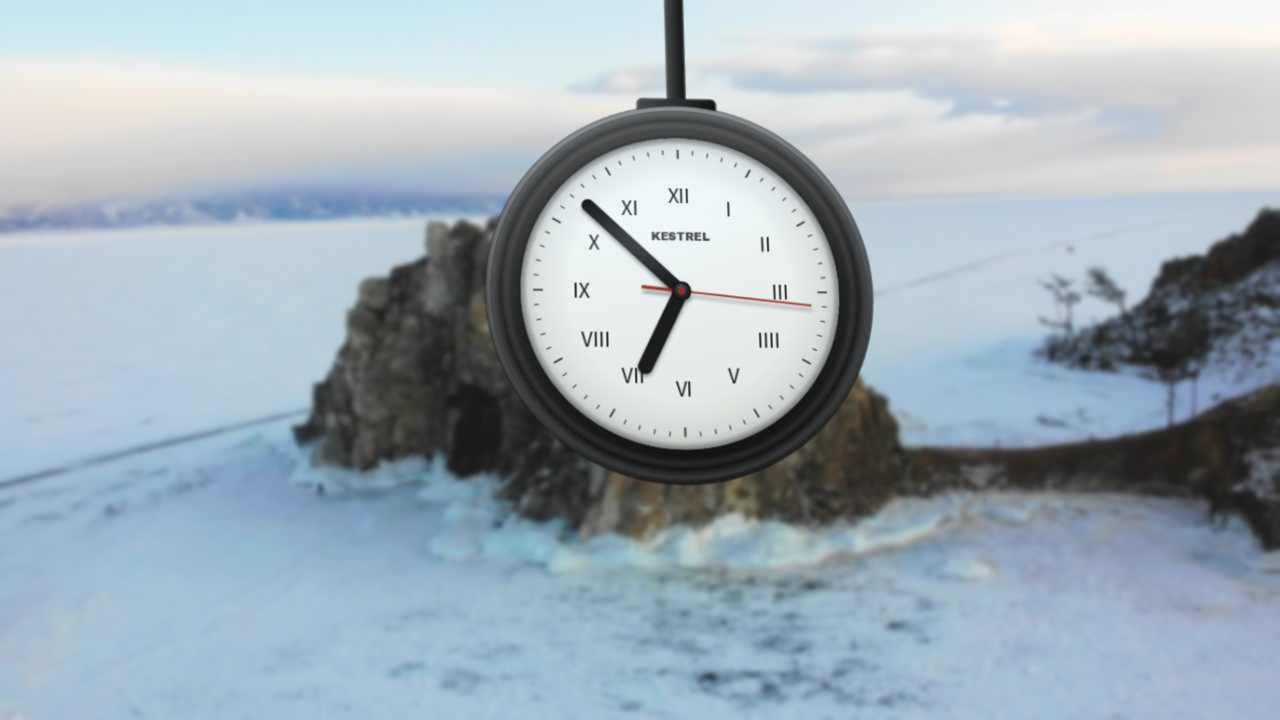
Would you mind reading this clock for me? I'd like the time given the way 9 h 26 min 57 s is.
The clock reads 6 h 52 min 16 s
